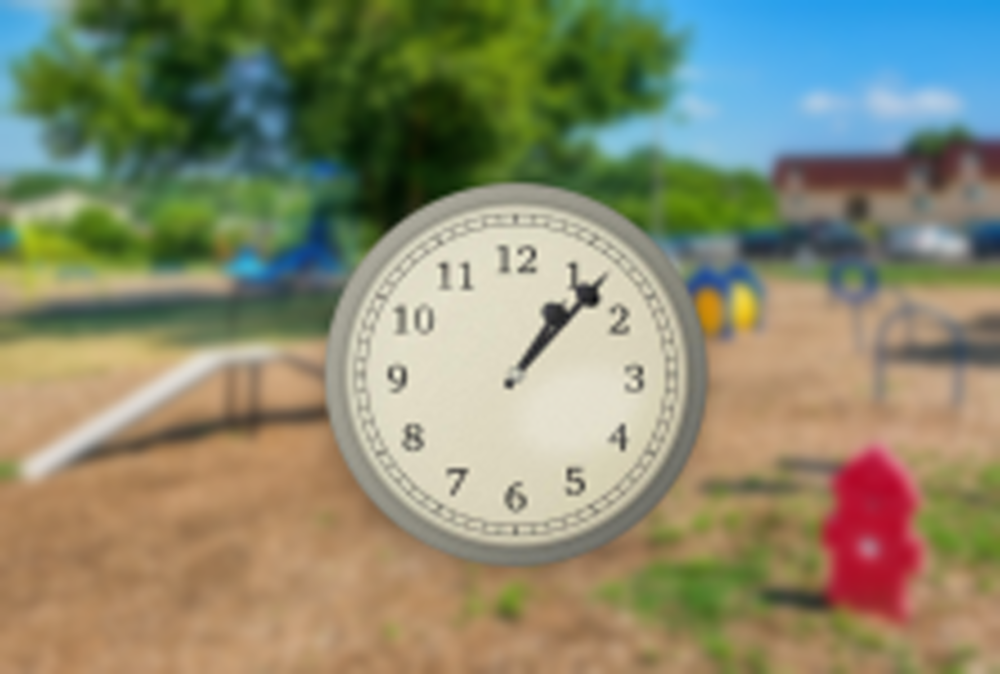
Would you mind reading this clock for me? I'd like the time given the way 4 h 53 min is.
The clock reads 1 h 07 min
